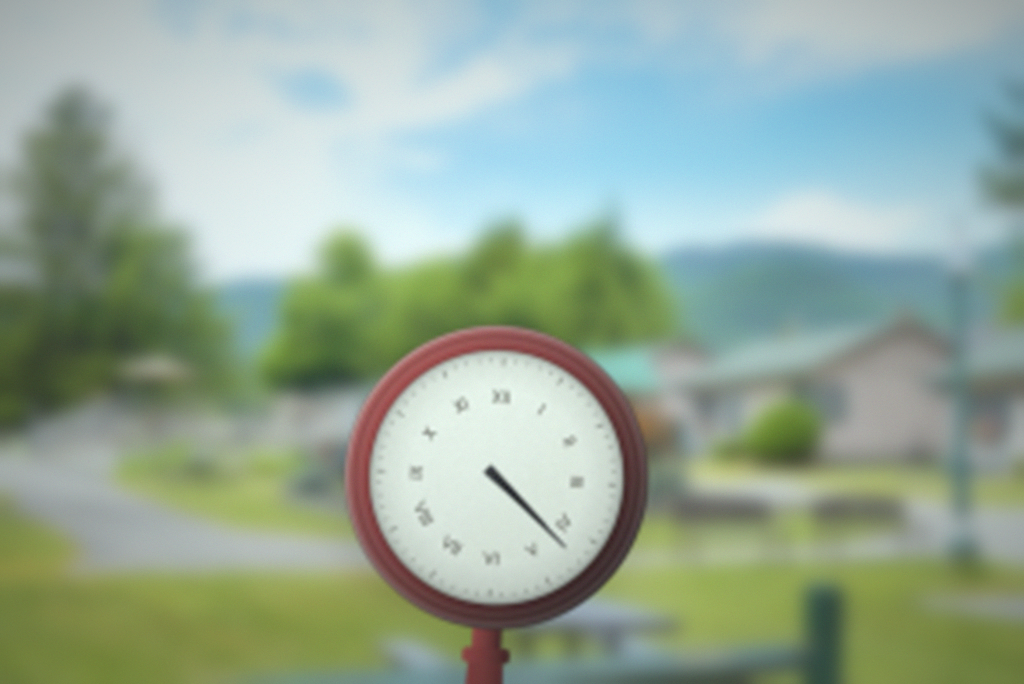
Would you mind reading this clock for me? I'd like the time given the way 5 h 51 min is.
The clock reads 4 h 22 min
